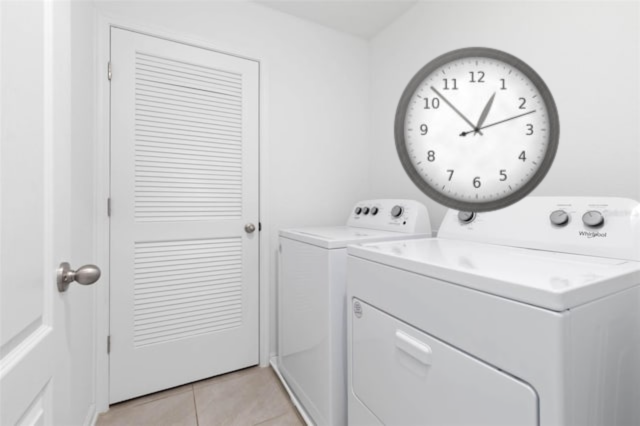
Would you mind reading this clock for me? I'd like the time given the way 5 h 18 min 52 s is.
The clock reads 12 h 52 min 12 s
